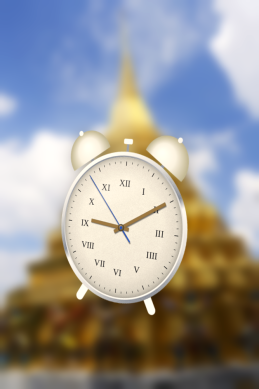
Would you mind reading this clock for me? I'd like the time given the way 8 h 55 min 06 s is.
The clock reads 9 h 09 min 53 s
